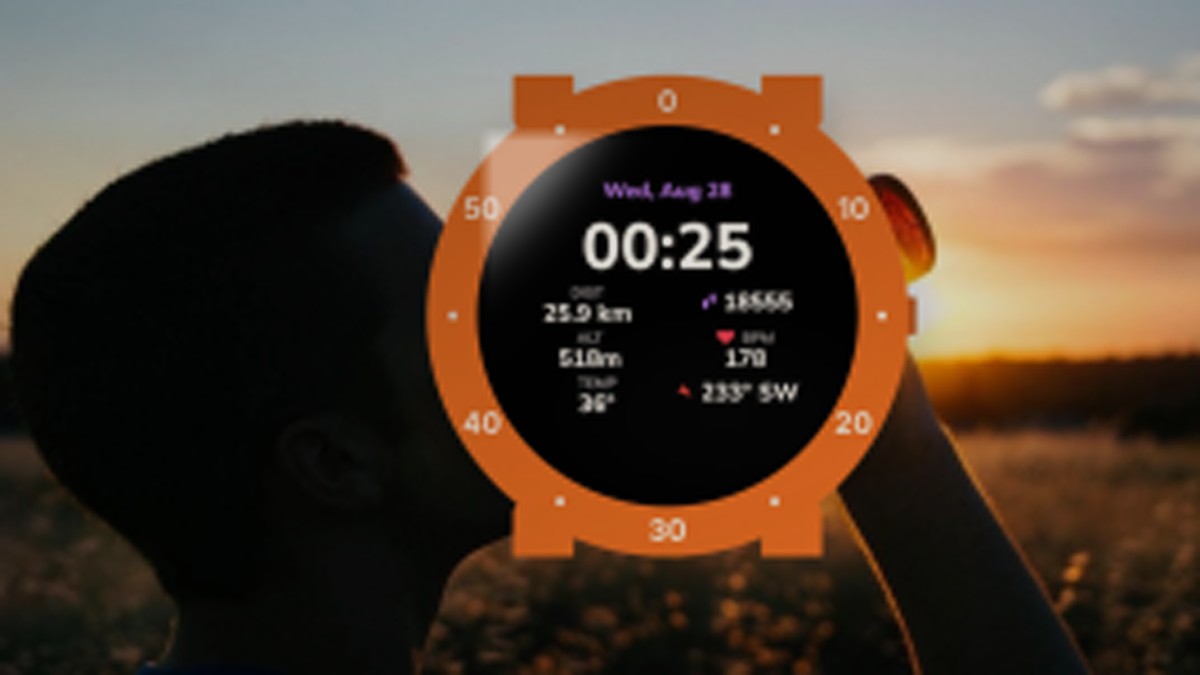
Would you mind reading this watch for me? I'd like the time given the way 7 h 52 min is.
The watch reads 0 h 25 min
